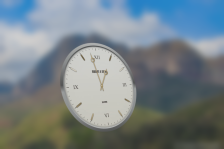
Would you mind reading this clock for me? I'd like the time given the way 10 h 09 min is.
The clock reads 12 h 58 min
